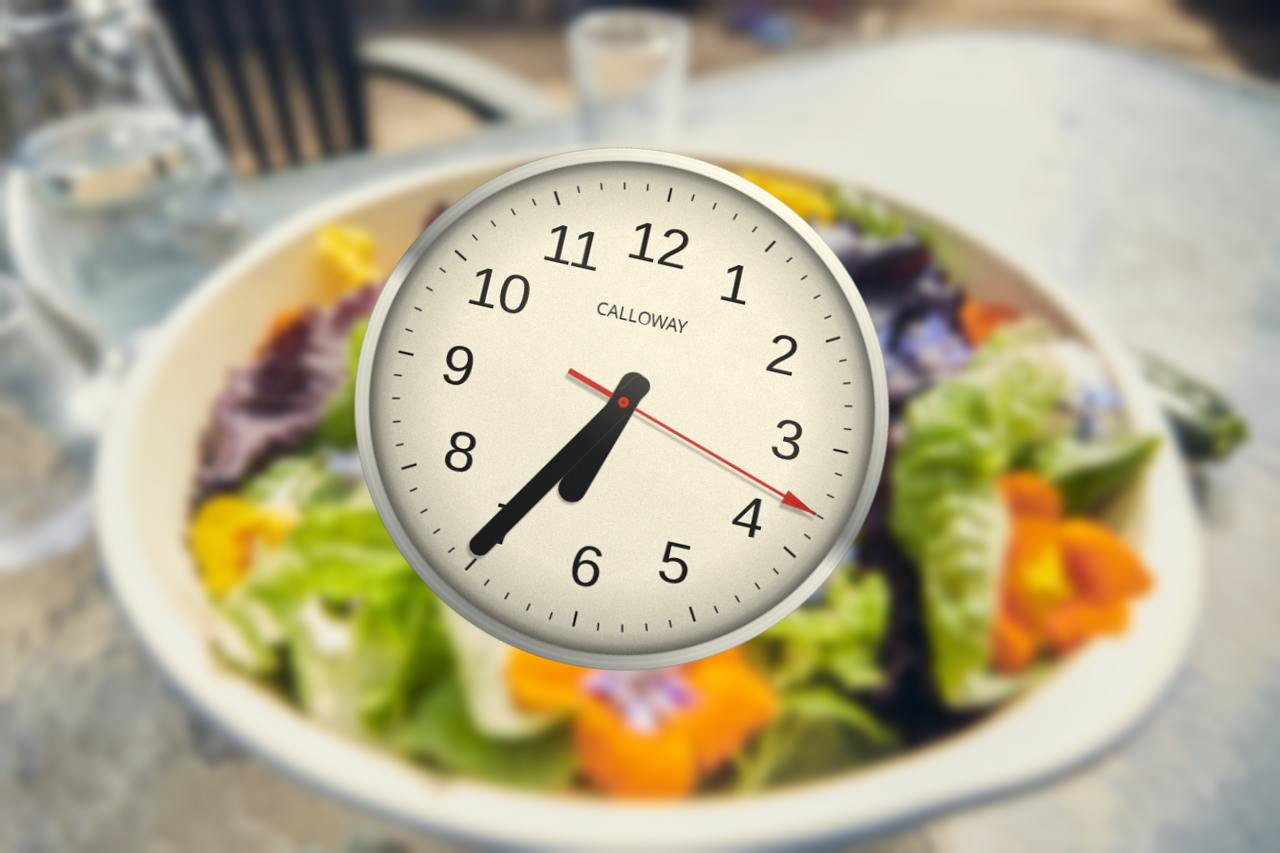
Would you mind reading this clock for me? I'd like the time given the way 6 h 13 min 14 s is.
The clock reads 6 h 35 min 18 s
